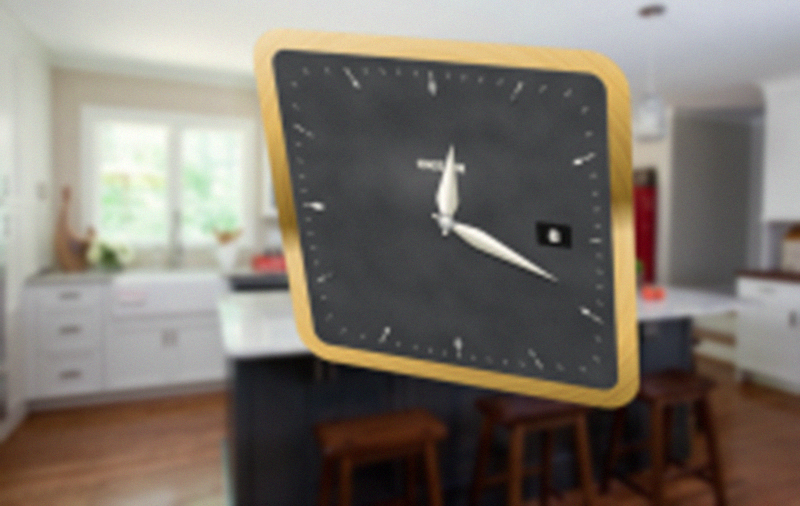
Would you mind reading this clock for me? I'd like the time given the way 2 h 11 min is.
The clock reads 12 h 19 min
